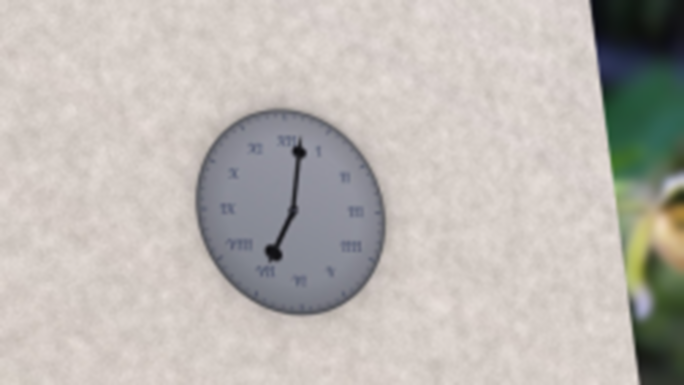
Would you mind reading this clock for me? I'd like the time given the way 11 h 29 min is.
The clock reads 7 h 02 min
